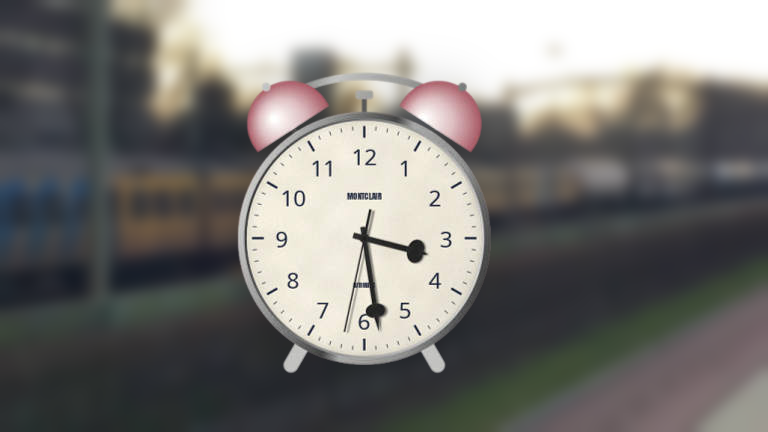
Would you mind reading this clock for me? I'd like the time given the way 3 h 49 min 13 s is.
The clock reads 3 h 28 min 32 s
